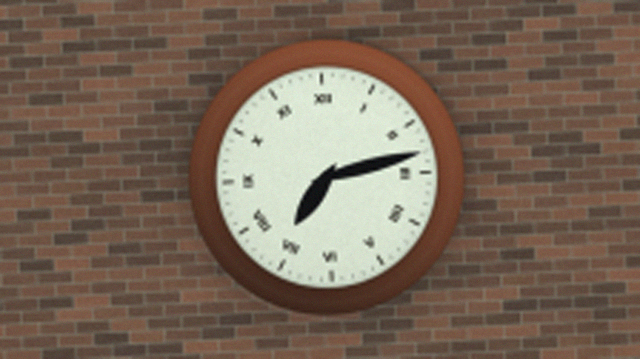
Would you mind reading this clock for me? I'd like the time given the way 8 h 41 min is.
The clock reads 7 h 13 min
